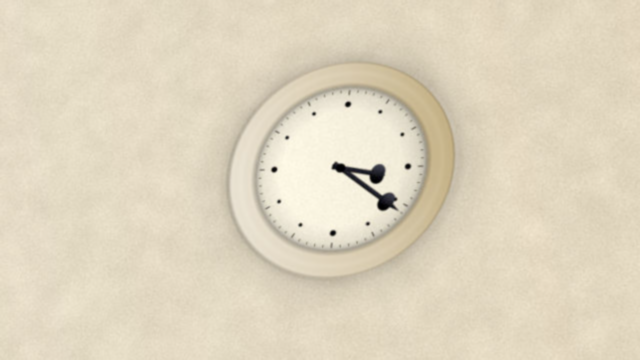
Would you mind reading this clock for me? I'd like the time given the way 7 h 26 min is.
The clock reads 3 h 21 min
